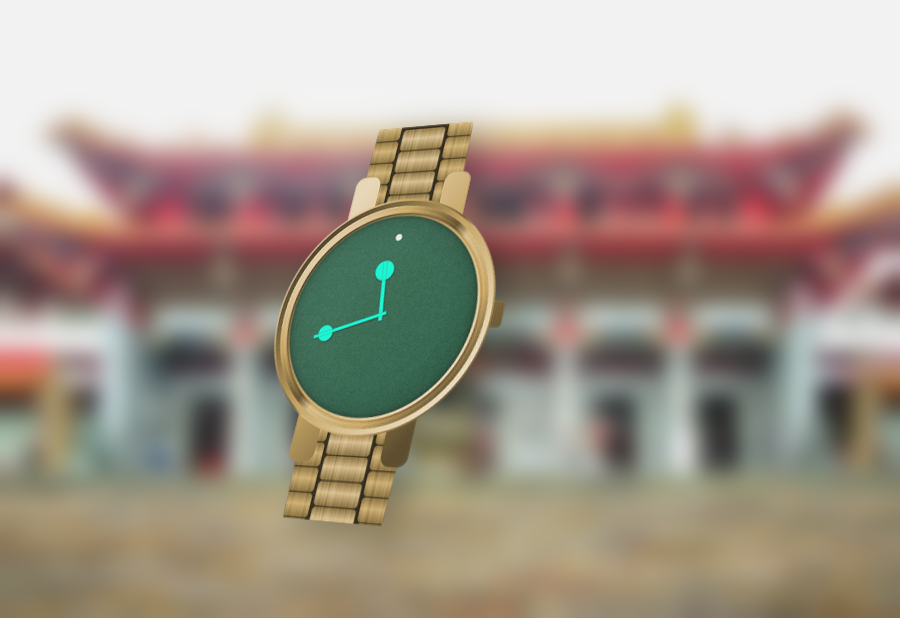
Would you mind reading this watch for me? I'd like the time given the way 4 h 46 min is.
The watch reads 11 h 42 min
